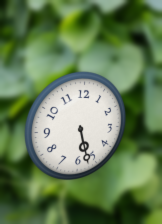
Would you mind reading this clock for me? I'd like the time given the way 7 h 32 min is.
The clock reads 5 h 27 min
